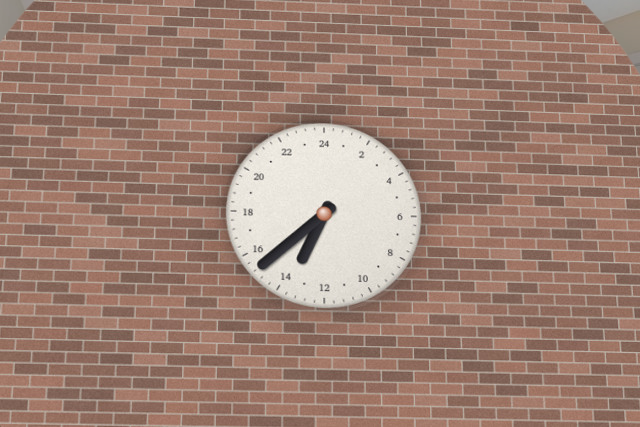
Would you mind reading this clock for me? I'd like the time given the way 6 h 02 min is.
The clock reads 13 h 38 min
